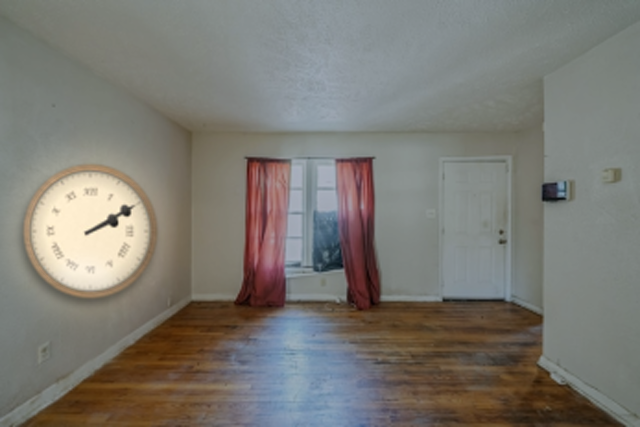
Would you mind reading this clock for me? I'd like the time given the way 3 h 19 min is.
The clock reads 2 h 10 min
